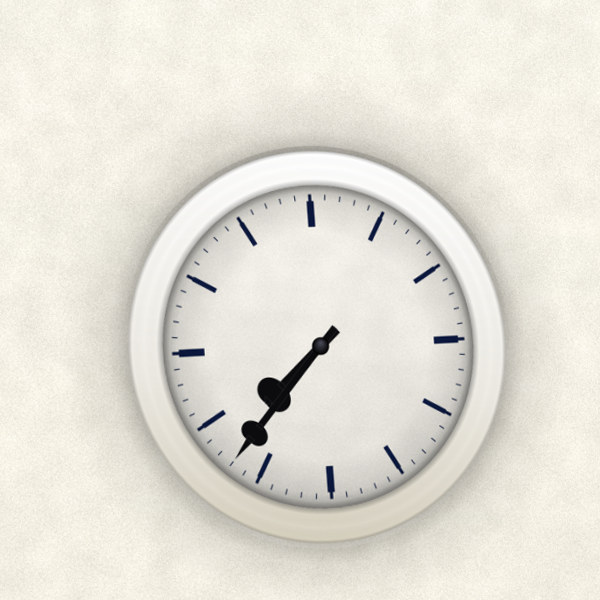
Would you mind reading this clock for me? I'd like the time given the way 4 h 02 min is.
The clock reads 7 h 37 min
